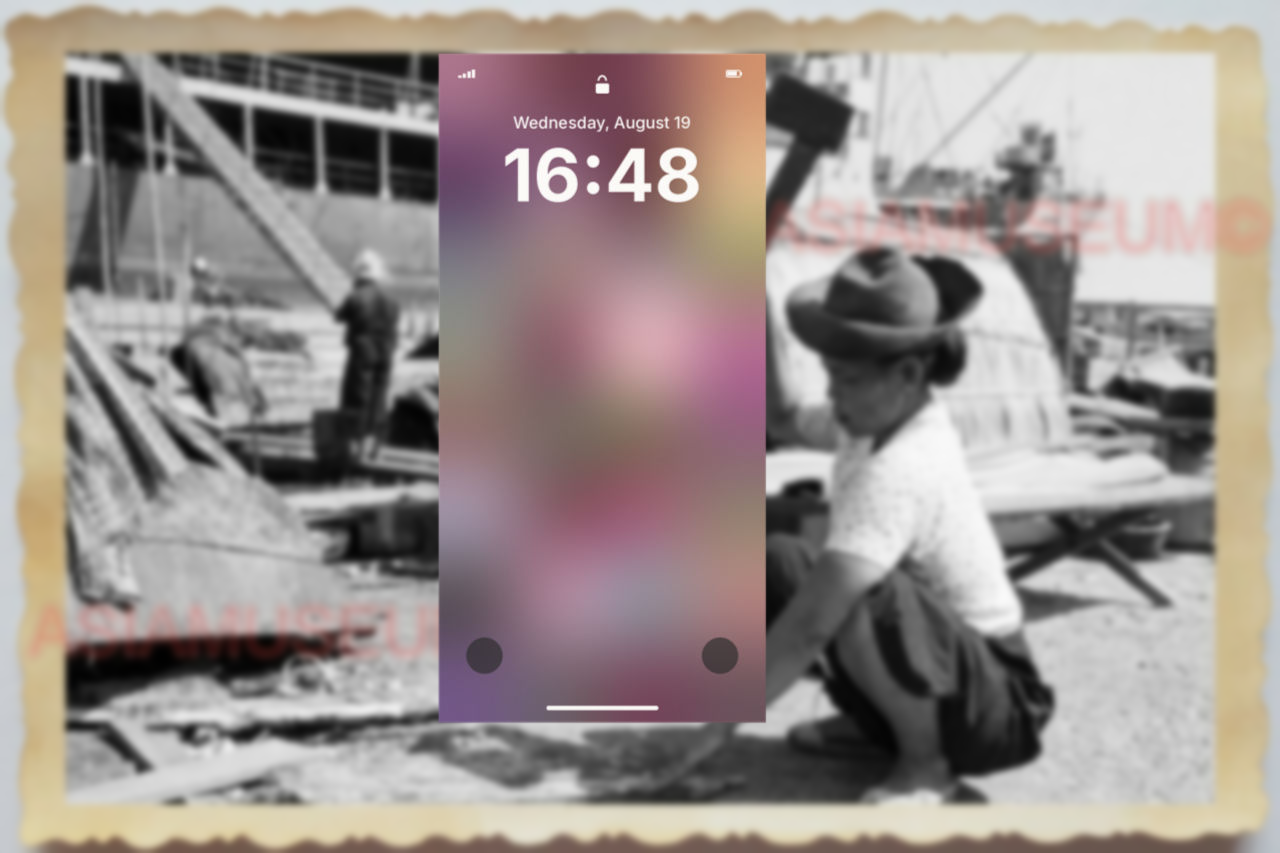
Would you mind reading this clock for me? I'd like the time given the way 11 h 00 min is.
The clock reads 16 h 48 min
